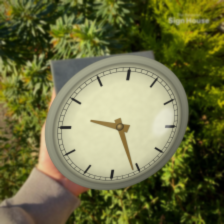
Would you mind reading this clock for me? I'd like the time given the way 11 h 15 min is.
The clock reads 9 h 26 min
